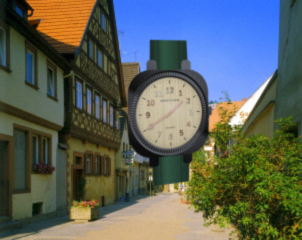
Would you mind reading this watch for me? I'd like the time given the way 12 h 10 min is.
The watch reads 1 h 40 min
